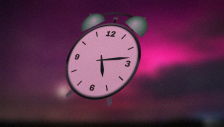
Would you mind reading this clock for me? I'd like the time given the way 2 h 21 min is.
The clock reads 5 h 13 min
